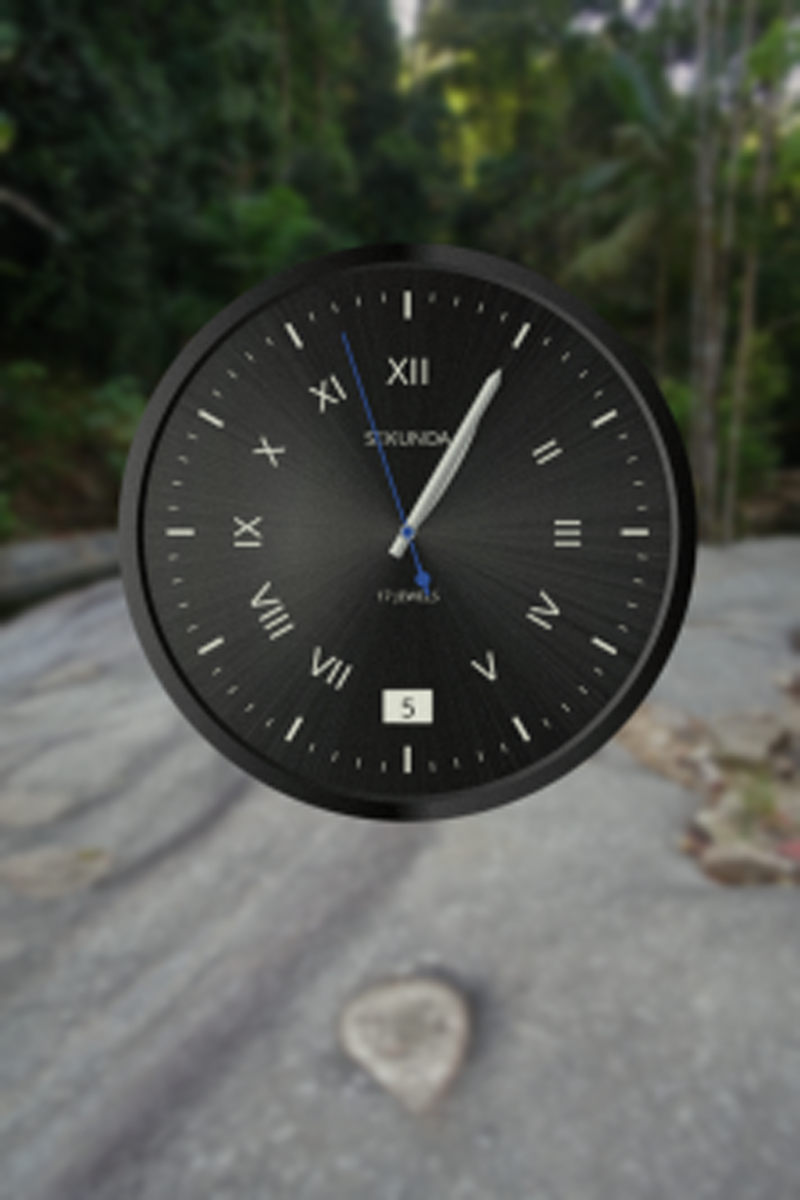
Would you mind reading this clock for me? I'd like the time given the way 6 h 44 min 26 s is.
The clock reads 1 h 04 min 57 s
